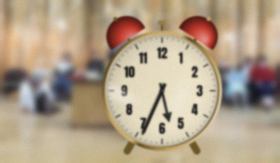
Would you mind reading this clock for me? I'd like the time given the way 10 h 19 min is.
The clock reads 5 h 34 min
